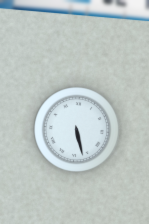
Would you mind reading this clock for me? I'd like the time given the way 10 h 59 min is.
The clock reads 5 h 27 min
